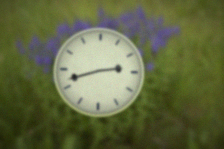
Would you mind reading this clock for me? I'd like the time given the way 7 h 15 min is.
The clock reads 2 h 42 min
